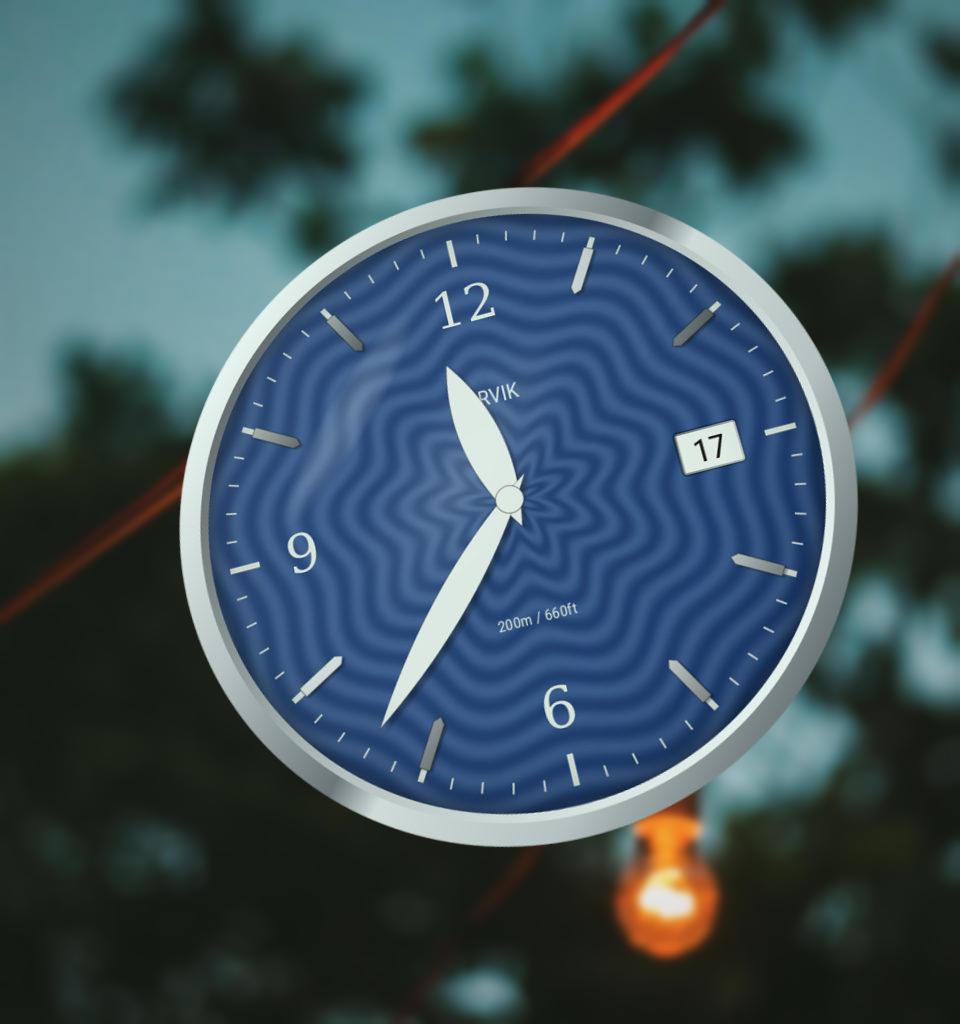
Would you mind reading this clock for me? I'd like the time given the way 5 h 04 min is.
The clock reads 11 h 37 min
